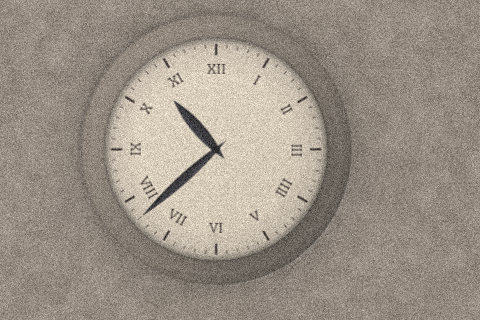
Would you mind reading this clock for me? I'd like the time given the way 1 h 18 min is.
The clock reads 10 h 38 min
